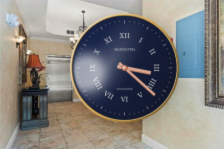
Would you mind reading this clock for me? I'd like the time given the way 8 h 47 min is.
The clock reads 3 h 22 min
